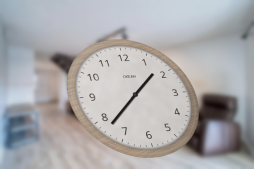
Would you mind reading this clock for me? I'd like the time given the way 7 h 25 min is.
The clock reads 1 h 38 min
